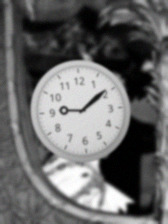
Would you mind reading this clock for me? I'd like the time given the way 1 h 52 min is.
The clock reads 9 h 09 min
